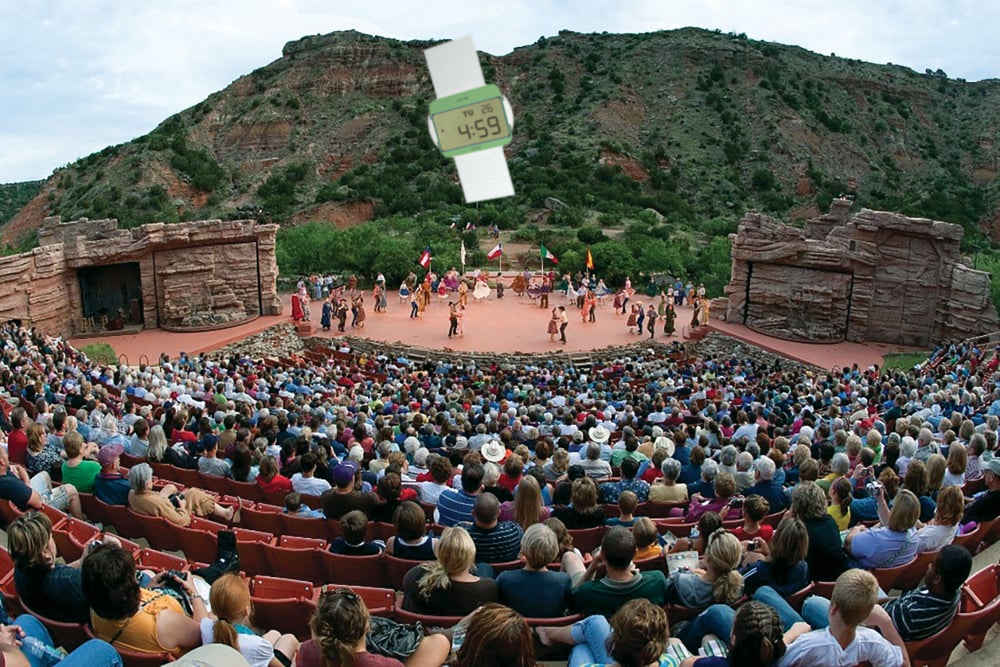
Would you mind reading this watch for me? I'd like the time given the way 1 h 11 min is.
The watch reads 4 h 59 min
